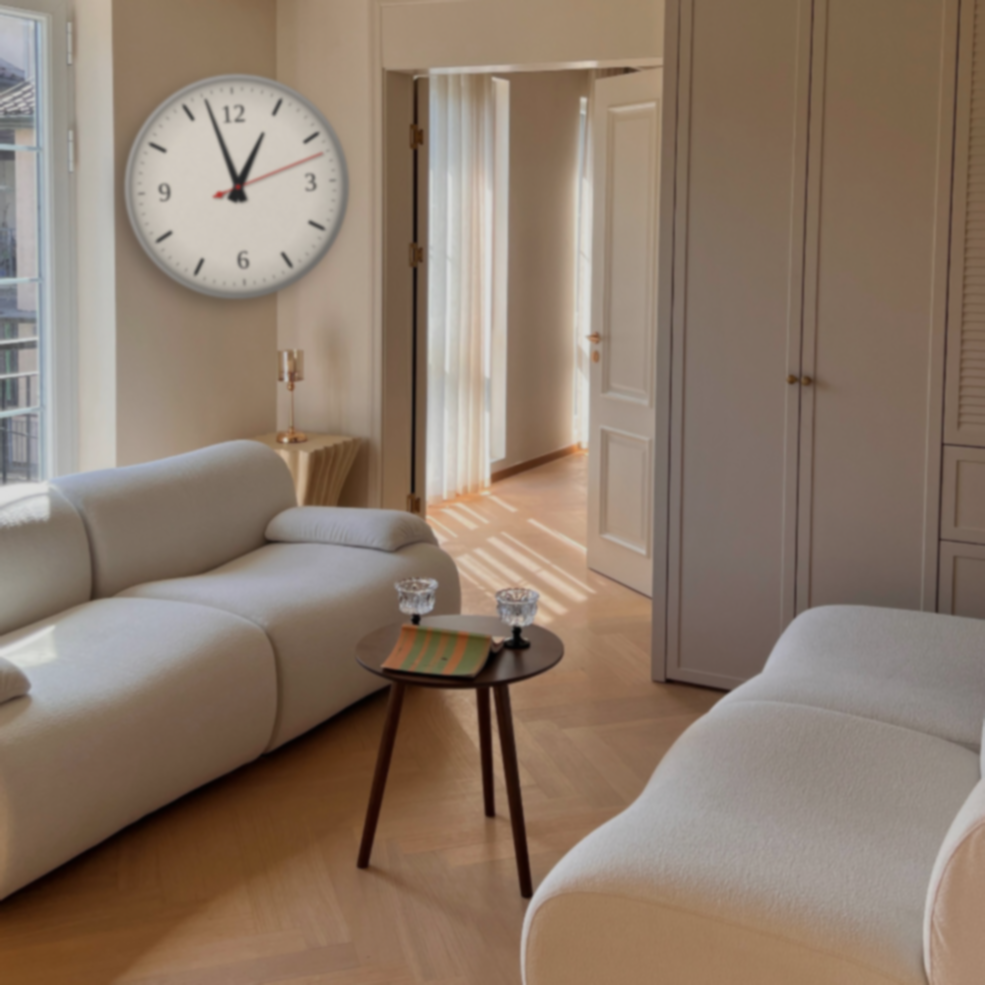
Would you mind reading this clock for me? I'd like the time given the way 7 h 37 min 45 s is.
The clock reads 12 h 57 min 12 s
